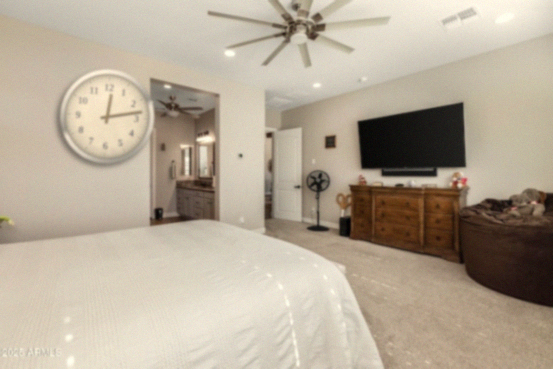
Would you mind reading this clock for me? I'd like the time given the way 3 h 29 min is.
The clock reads 12 h 13 min
